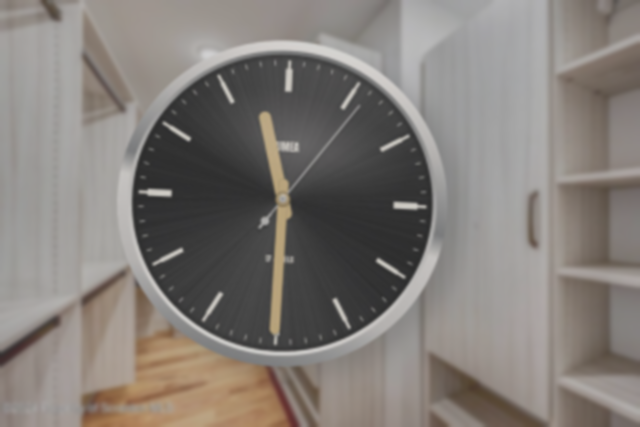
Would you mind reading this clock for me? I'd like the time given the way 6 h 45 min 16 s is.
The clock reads 11 h 30 min 06 s
